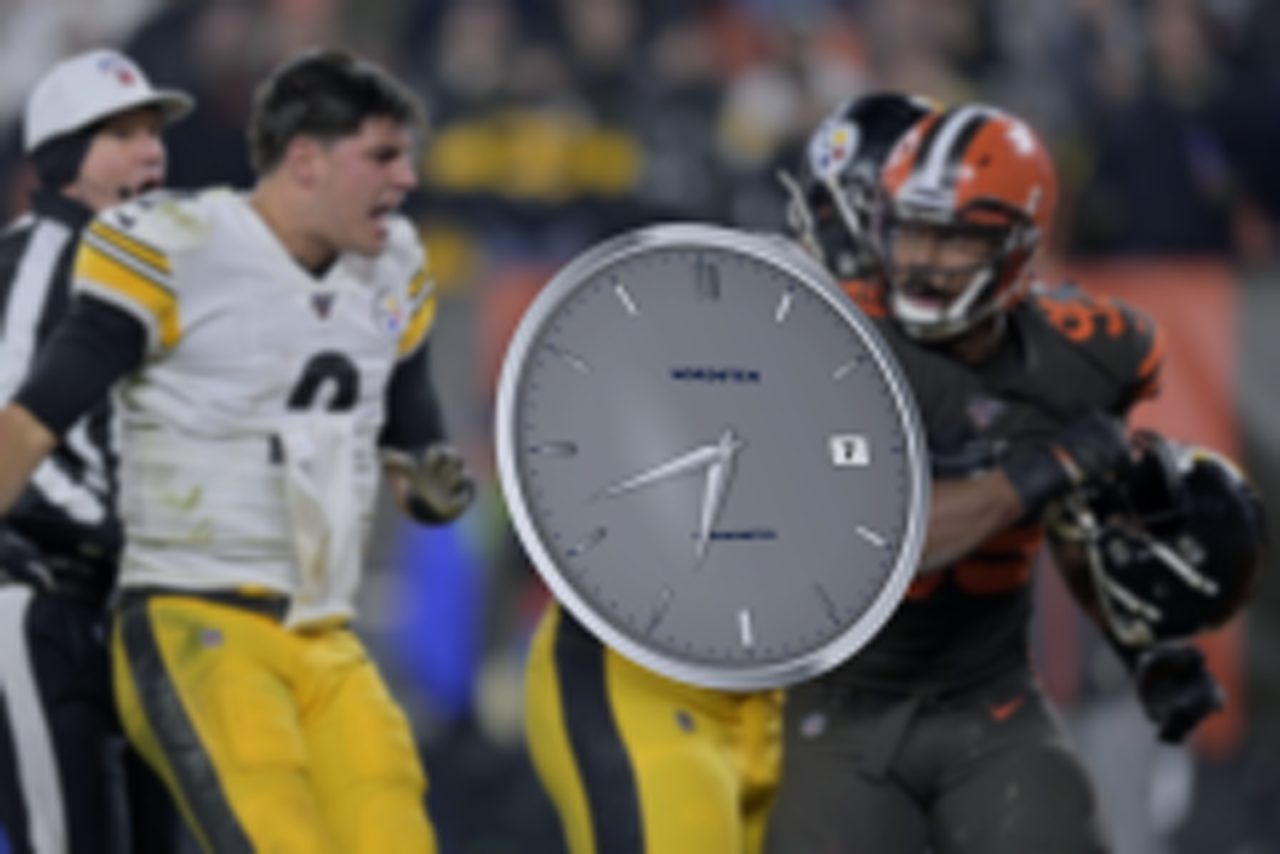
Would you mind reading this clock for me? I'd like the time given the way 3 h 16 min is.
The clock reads 6 h 42 min
